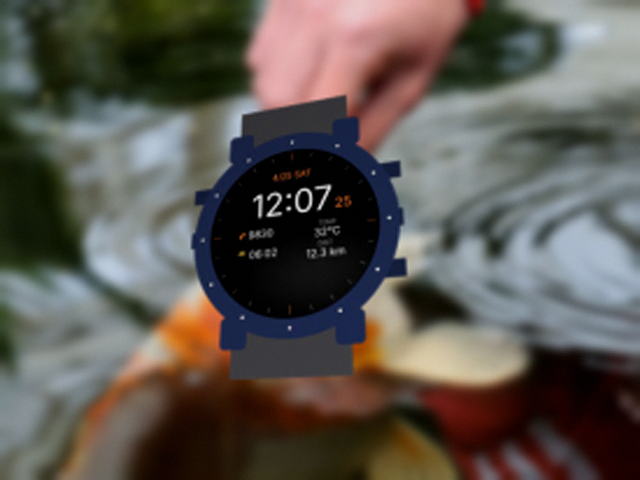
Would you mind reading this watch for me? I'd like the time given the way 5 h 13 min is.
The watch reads 12 h 07 min
